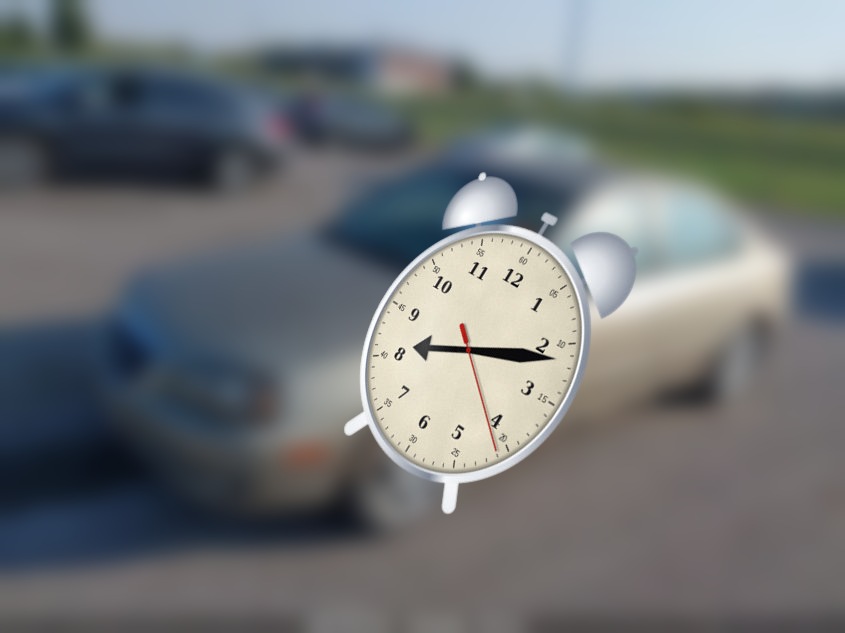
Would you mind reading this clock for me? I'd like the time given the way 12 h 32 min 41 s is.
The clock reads 8 h 11 min 21 s
